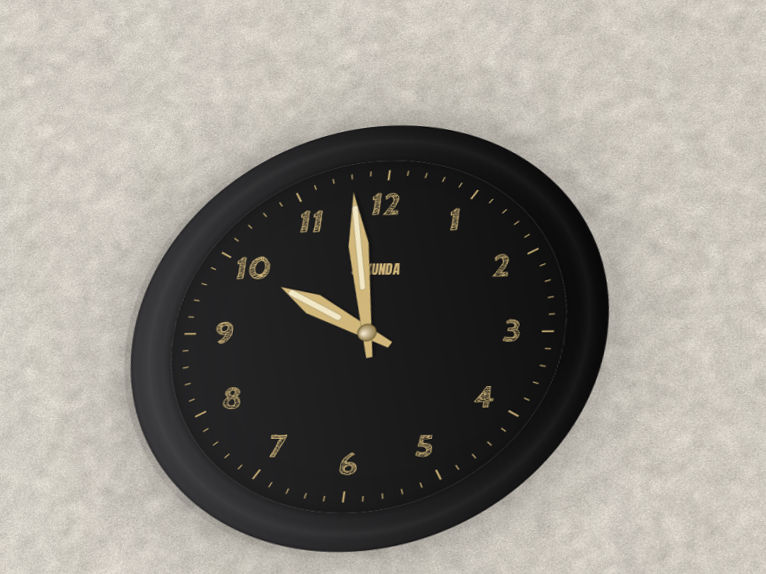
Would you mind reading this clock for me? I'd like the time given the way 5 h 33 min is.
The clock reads 9 h 58 min
